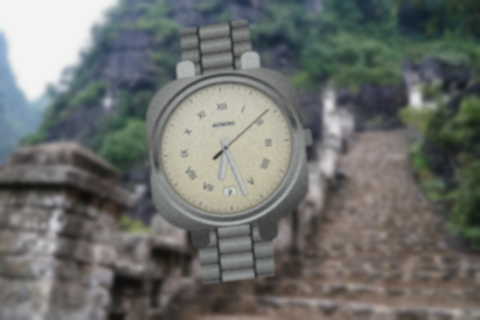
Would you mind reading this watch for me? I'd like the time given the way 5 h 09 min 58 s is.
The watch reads 6 h 27 min 09 s
